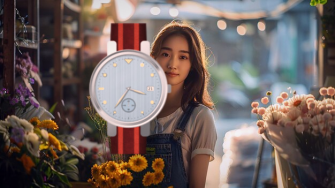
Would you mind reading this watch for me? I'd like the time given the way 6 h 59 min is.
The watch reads 3 h 36 min
